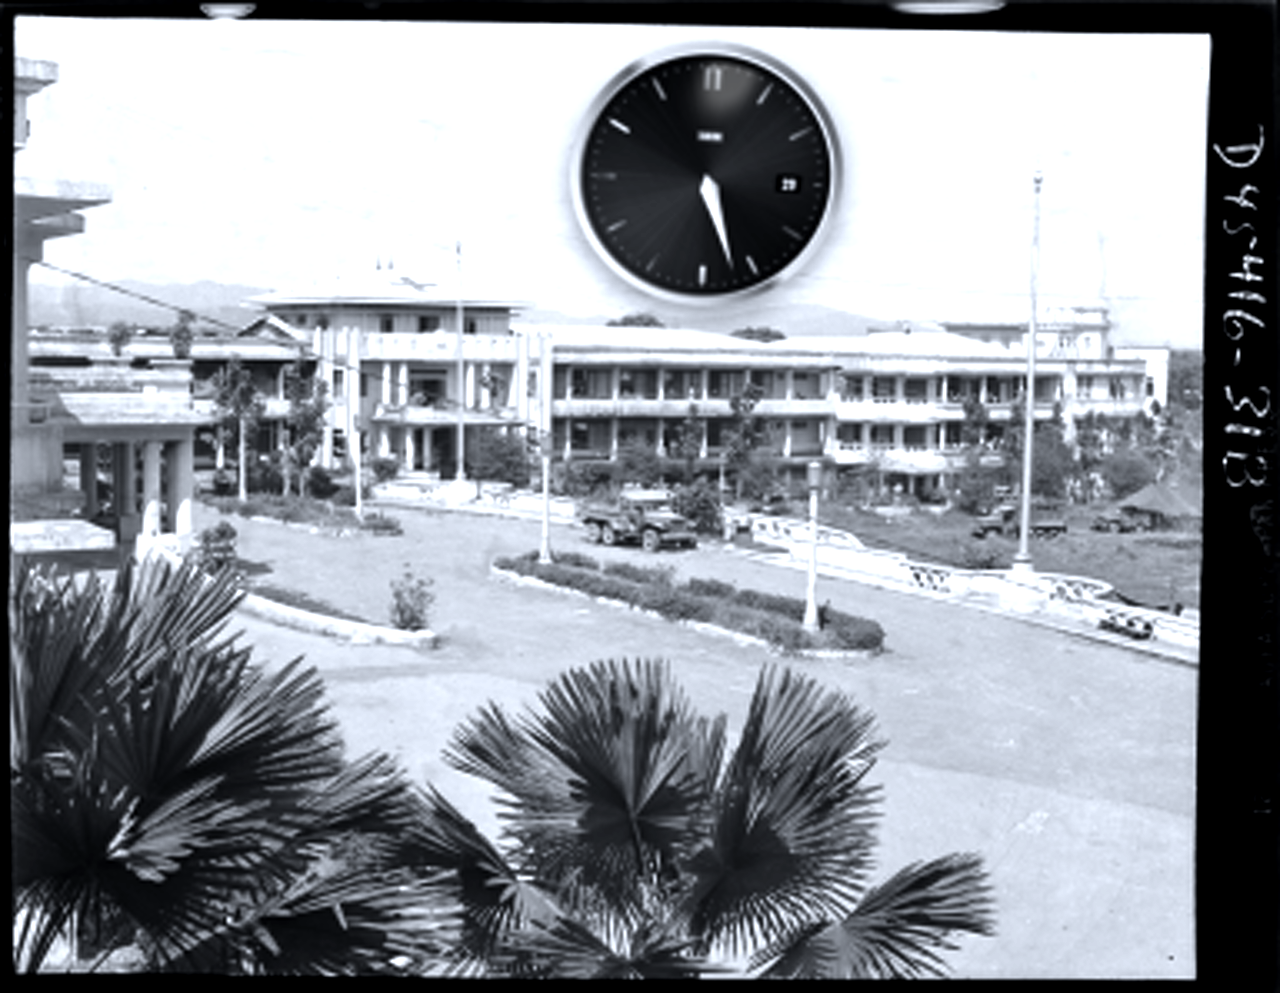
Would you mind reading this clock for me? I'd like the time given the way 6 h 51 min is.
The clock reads 5 h 27 min
